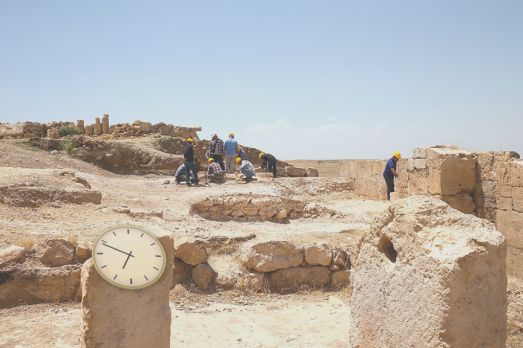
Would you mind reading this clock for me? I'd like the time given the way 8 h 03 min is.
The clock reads 6 h 49 min
